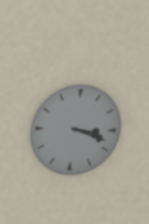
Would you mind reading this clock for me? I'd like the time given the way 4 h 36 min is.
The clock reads 3 h 18 min
